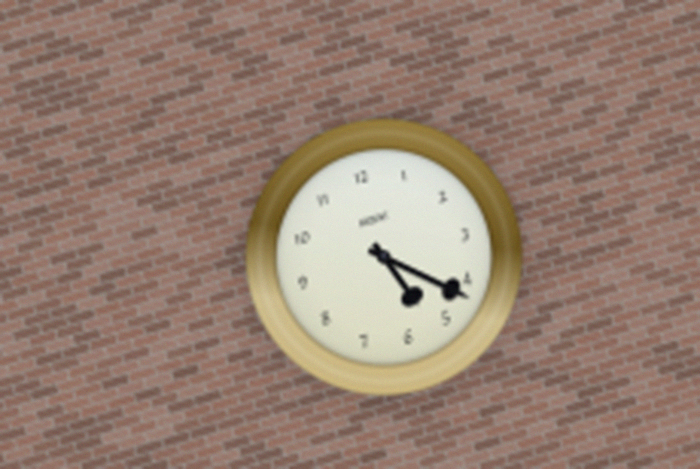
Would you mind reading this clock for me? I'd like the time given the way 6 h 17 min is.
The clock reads 5 h 22 min
